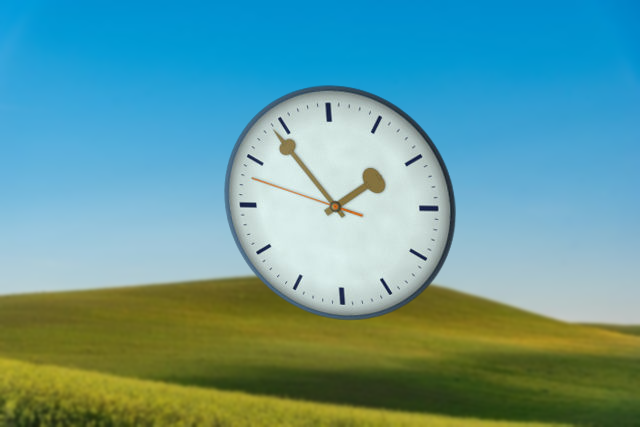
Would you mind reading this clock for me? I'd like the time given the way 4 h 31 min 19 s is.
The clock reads 1 h 53 min 48 s
